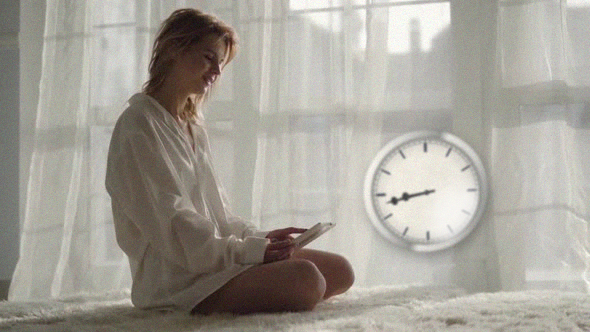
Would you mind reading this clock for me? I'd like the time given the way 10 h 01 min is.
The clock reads 8 h 43 min
